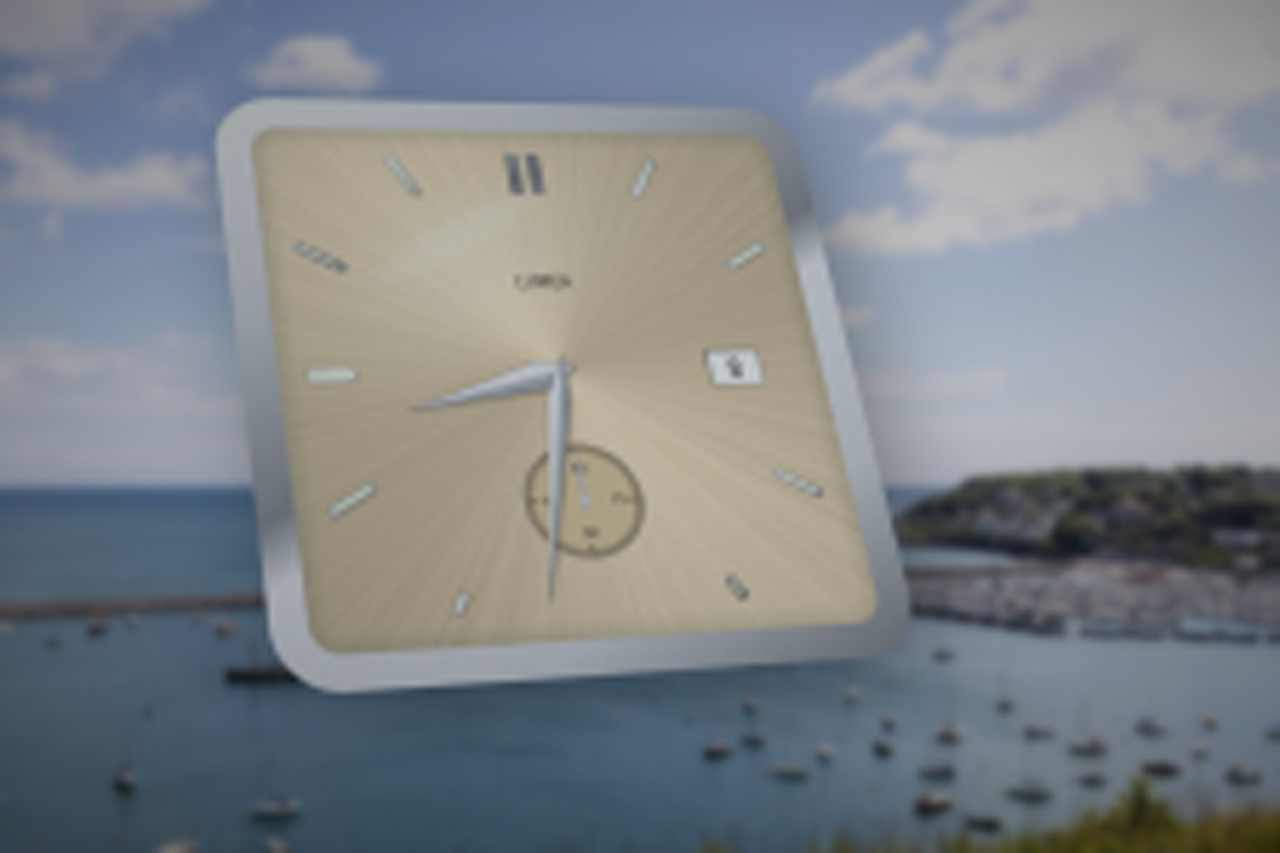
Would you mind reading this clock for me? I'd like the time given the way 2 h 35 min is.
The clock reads 8 h 32 min
